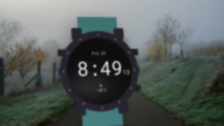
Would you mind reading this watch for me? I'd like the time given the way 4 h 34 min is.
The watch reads 8 h 49 min
